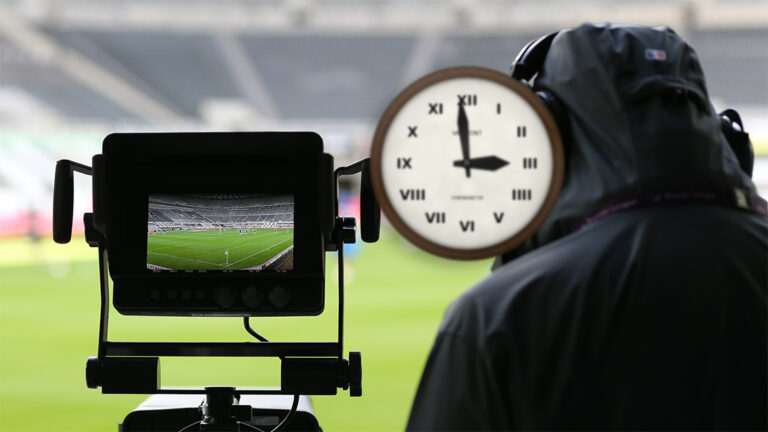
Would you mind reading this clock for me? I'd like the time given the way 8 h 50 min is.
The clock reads 2 h 59 min
